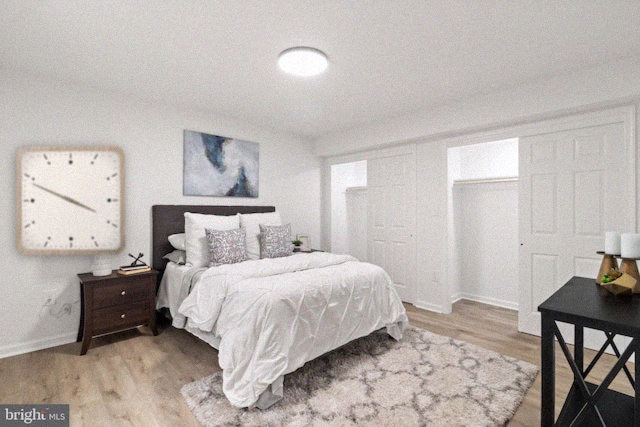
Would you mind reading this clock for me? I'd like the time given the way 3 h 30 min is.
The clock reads 3 h 49 min
